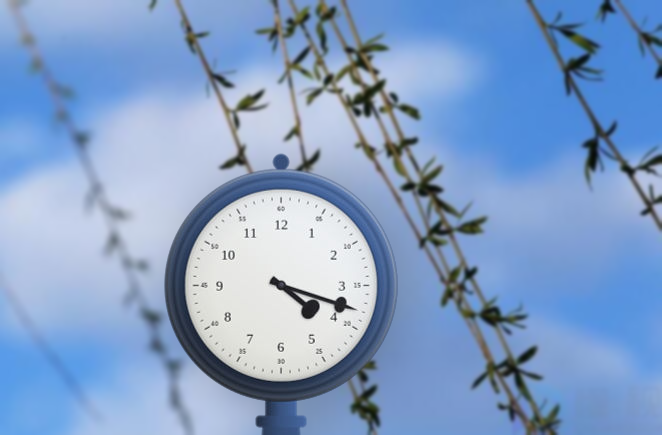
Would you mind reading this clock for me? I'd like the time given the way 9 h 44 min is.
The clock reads 4 h 18 min
